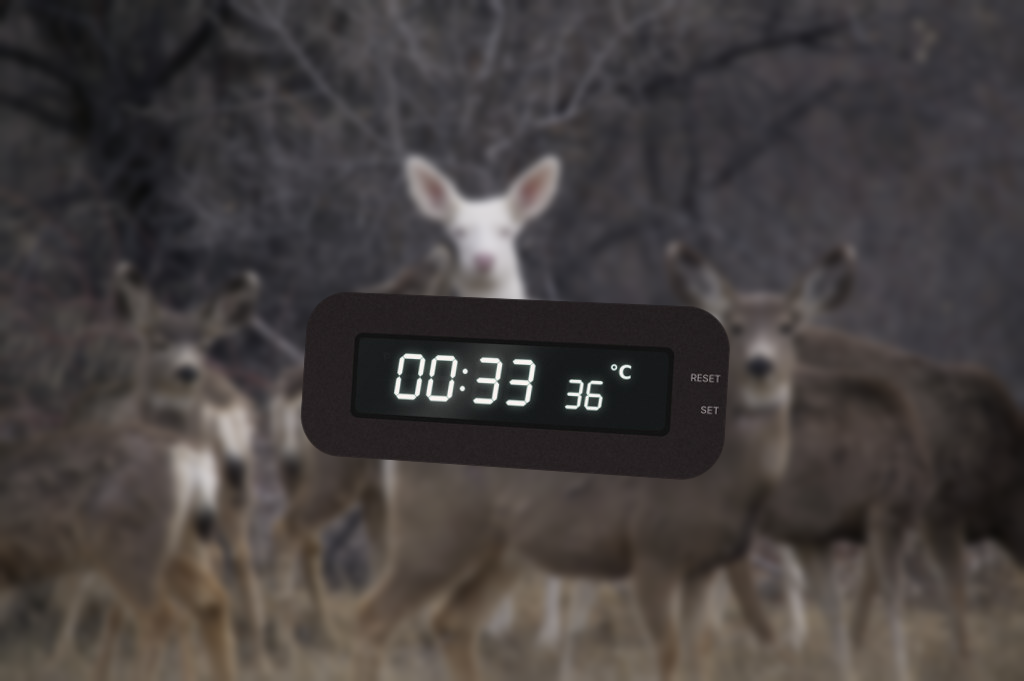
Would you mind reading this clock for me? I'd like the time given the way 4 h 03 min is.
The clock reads 0 h 33 min
